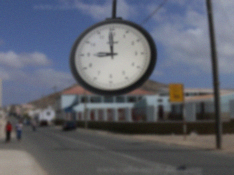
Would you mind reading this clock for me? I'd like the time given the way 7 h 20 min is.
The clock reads 8 h 59 min
